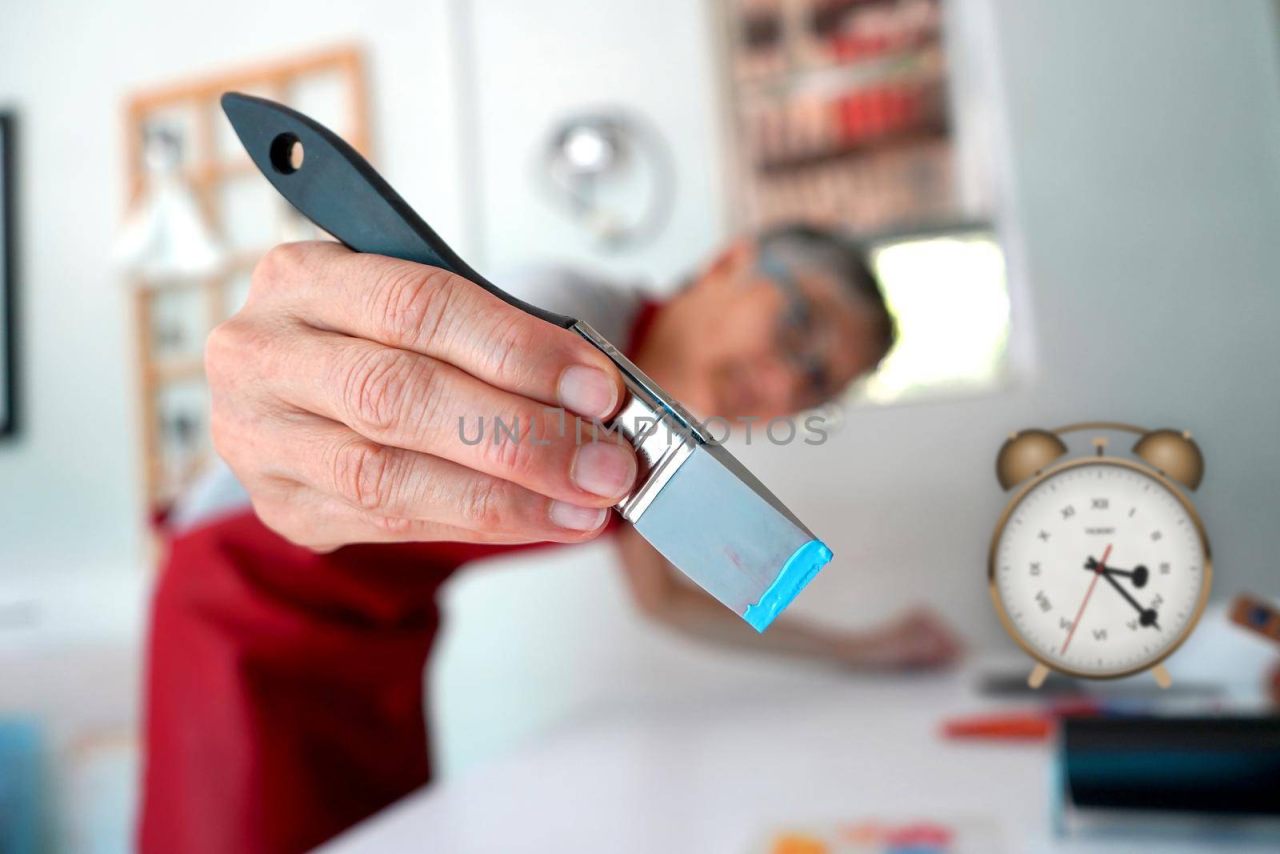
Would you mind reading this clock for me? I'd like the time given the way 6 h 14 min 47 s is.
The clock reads 3 h 22 min 34 s
